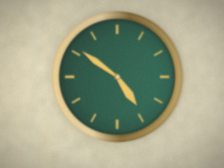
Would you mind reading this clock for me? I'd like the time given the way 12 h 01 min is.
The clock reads 4 h 51 min
